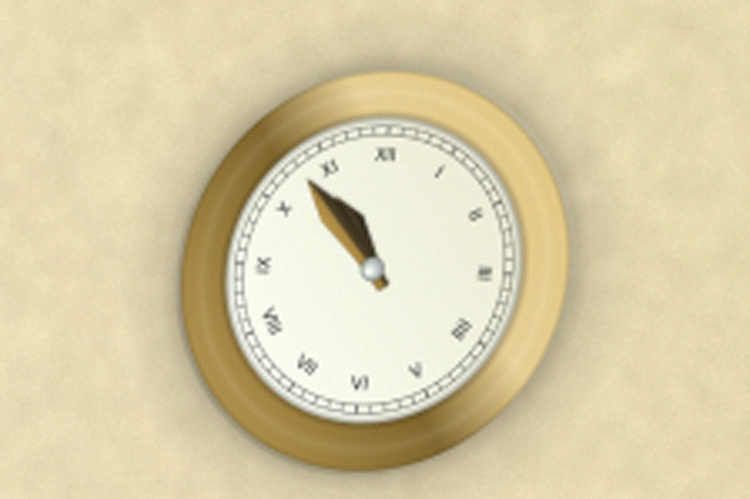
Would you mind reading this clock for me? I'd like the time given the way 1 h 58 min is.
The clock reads 10 h 53 min
